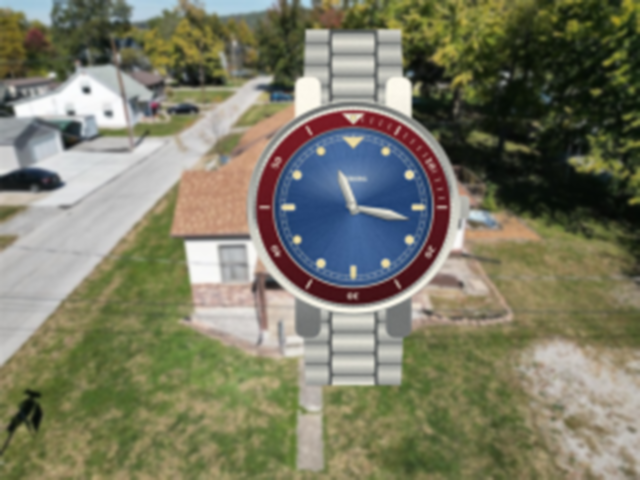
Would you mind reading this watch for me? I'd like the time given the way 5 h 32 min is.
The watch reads 11 h 17 min
